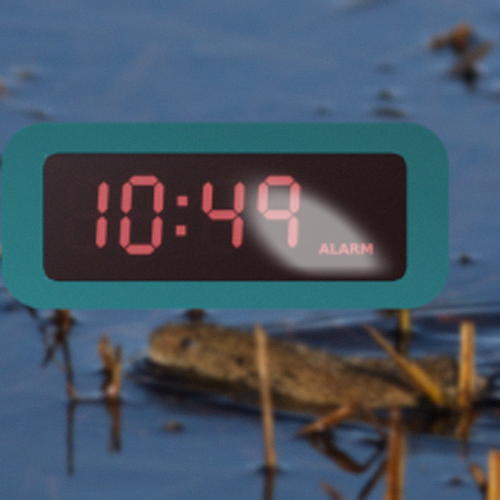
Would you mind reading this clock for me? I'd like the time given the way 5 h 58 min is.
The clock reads 10 h 49 min
